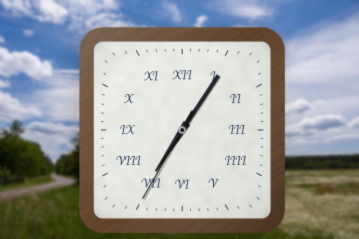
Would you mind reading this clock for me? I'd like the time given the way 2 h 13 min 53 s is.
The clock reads 7 h 05 min 35 s
